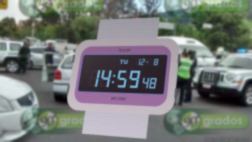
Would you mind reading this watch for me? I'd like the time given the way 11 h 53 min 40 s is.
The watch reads 14 h 59 min 48 s
